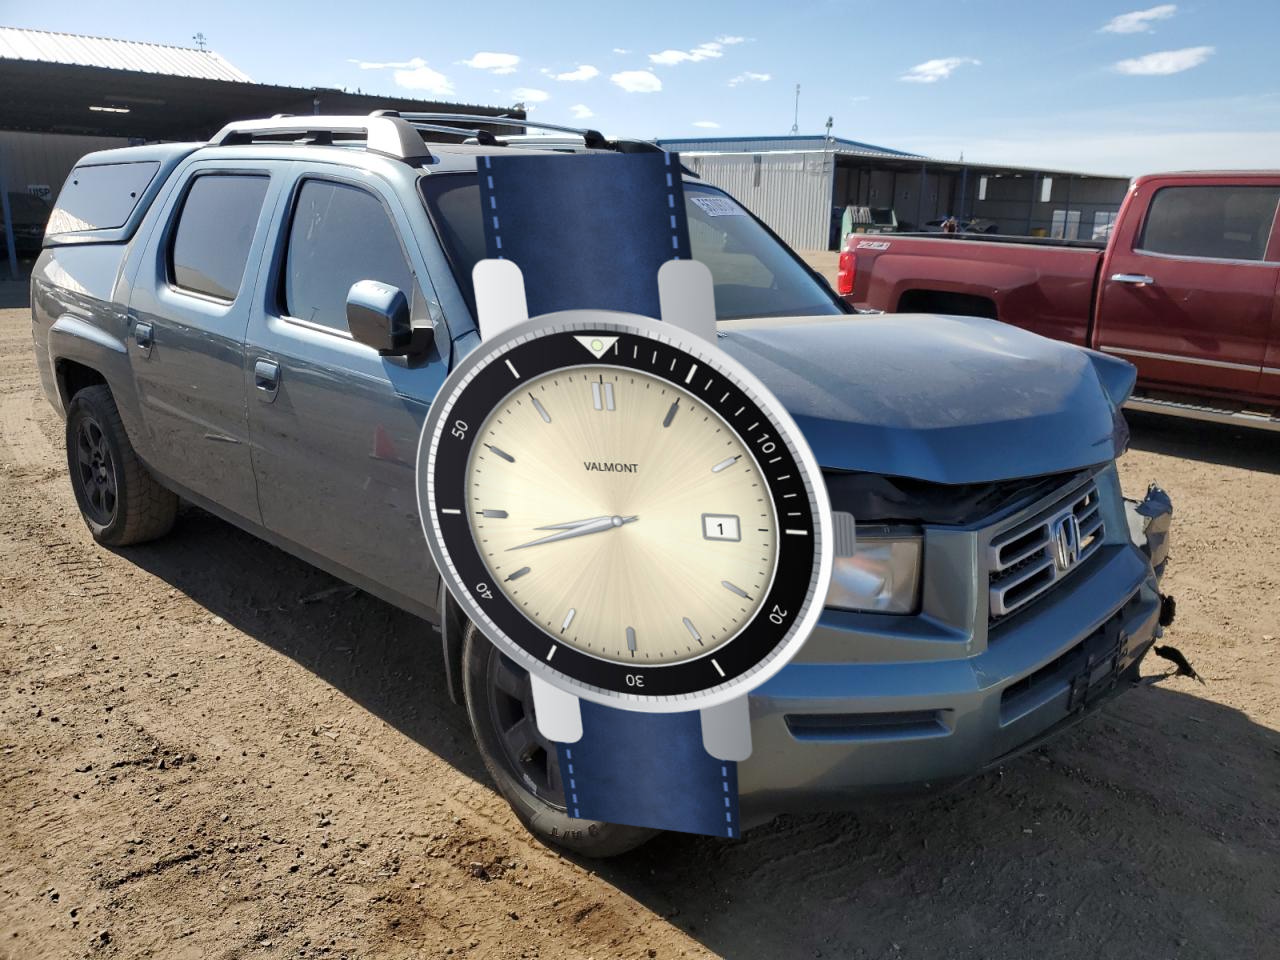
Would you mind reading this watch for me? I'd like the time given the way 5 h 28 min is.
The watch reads 8 h 42 min
